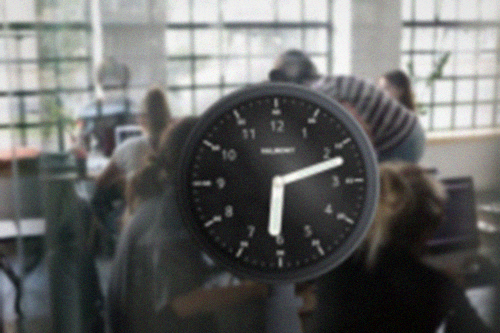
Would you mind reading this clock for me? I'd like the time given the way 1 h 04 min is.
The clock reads 6 h 12 min
